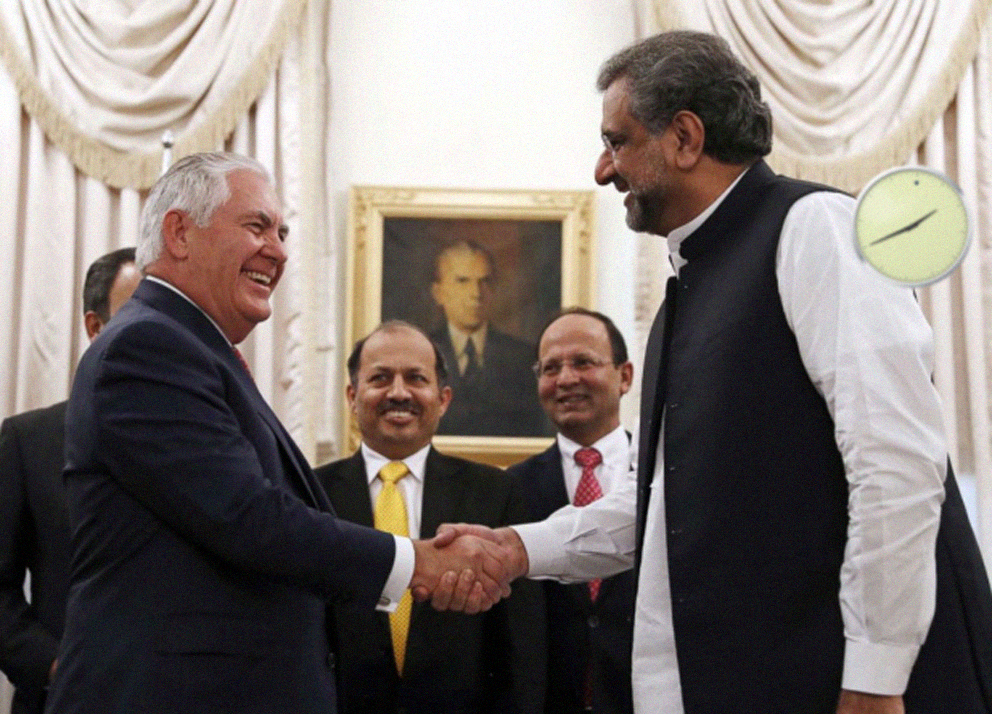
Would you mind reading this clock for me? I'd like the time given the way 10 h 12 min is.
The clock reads 1 h 40 min
